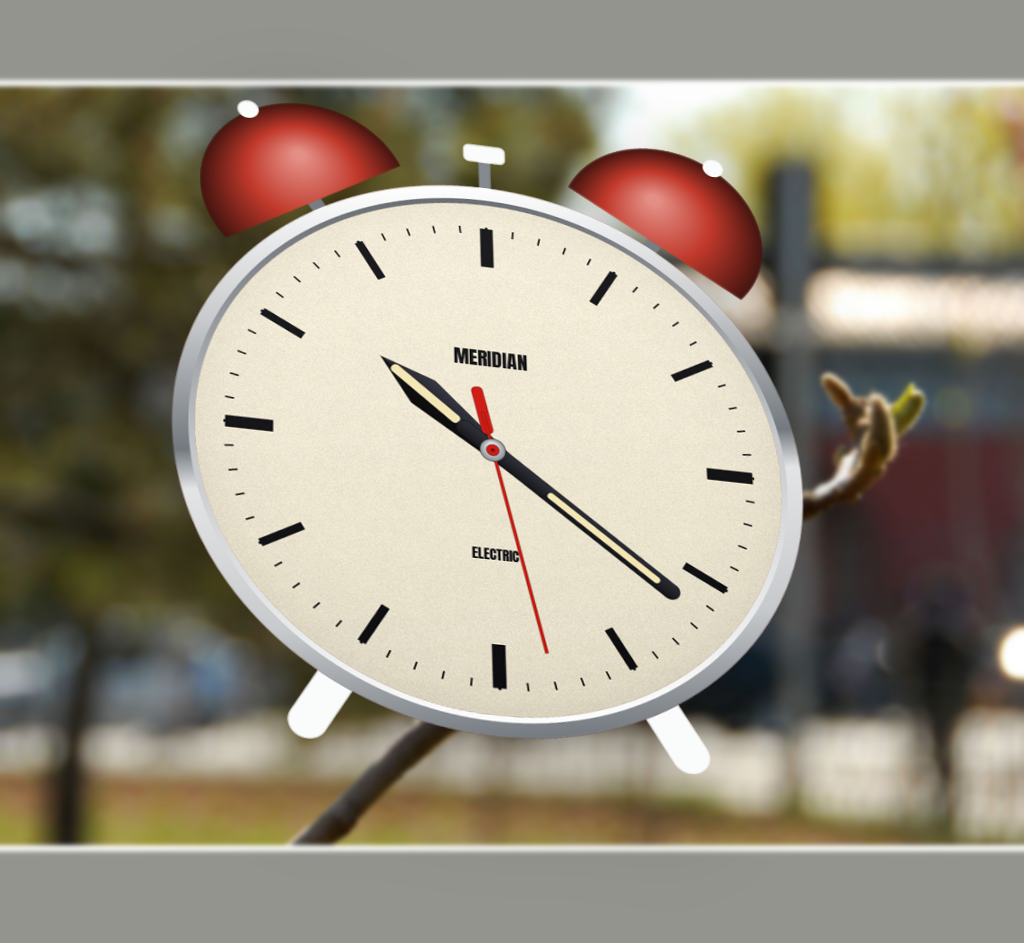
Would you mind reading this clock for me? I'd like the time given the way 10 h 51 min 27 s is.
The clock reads 10 h 21 min 28 s
